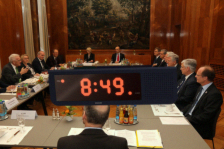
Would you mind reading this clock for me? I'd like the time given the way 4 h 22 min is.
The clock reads 8 h 49 min
